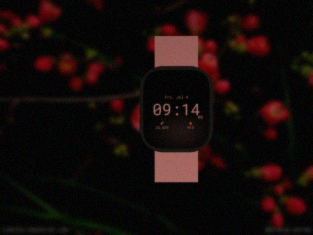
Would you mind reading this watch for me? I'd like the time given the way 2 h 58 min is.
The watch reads 9 h 14 min
